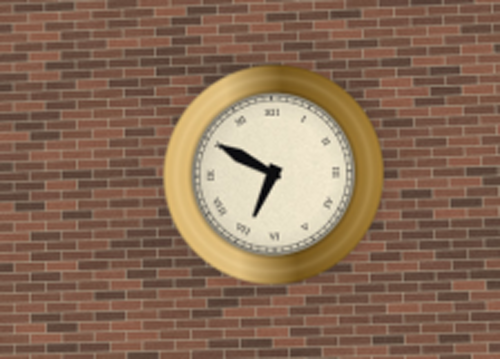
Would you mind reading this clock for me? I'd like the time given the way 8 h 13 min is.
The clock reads 6 h 50 min
